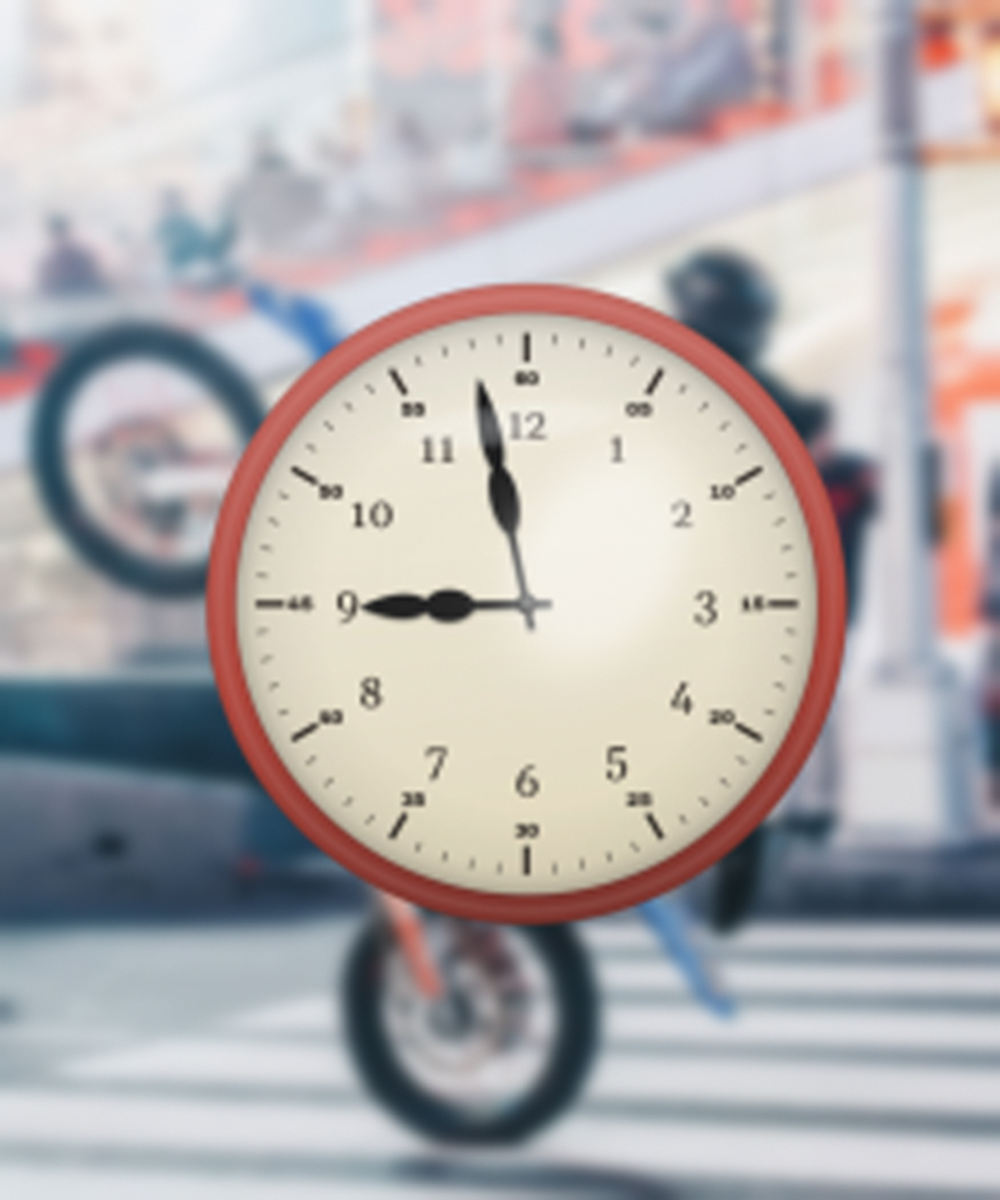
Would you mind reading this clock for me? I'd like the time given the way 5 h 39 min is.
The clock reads 8 h 58 min
